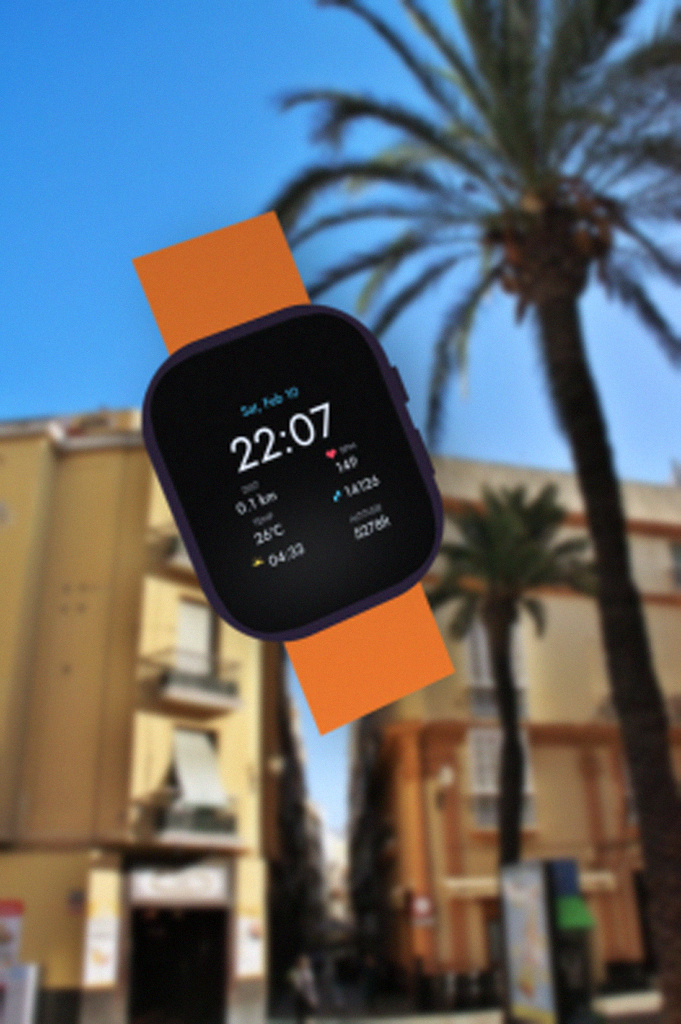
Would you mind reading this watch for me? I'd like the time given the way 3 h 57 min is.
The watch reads 22 h 07 min
